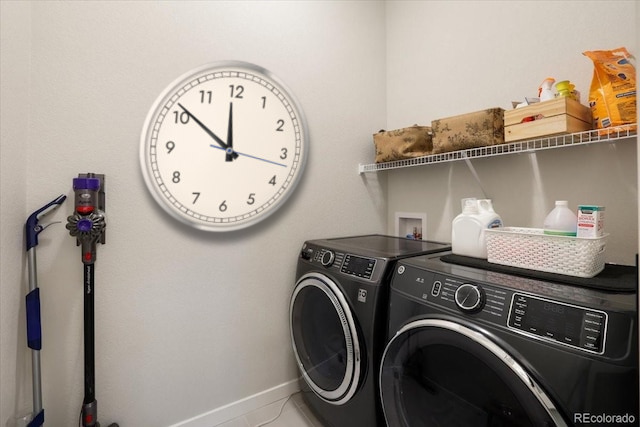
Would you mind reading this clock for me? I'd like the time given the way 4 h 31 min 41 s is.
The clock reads 11 h 51 min 17 s
